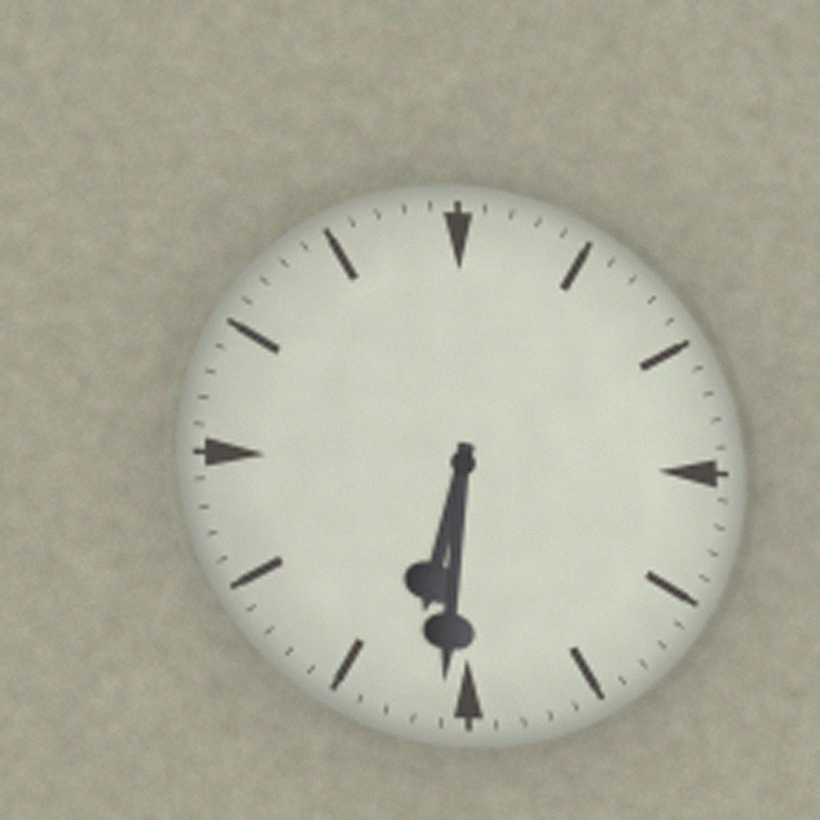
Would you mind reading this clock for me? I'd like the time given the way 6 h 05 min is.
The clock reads 6 h 31 min
